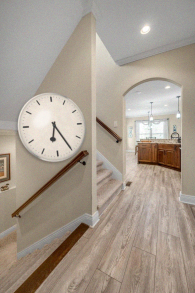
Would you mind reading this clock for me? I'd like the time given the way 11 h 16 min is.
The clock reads 6 h 25 min
